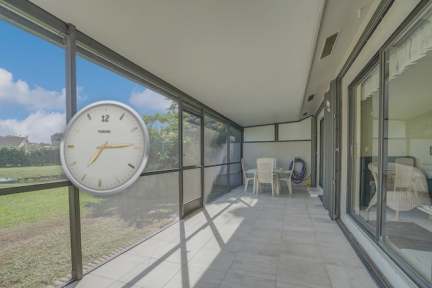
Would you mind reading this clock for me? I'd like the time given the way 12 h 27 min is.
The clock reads 7 h 14 min
